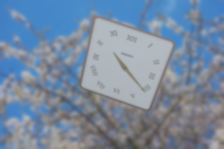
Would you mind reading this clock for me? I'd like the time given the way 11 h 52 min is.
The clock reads 10 h 21 min
